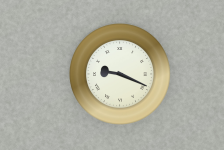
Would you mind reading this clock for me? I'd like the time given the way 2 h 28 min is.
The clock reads 9 h 19 min
